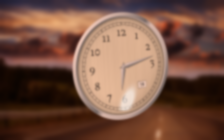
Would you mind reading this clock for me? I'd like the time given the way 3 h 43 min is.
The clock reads 6 h 13 min
